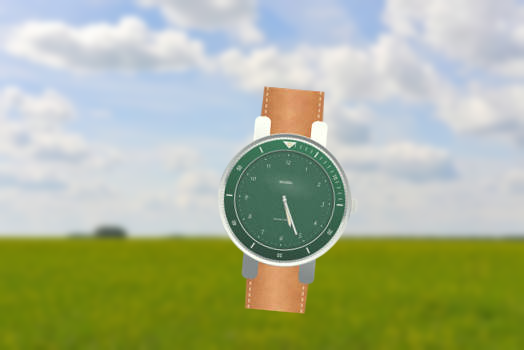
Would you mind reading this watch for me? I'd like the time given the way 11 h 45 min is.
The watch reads 5 h 26 min
